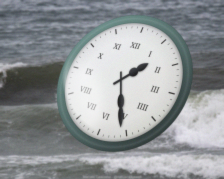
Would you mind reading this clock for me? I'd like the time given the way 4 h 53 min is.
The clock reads 1 h 26 min
